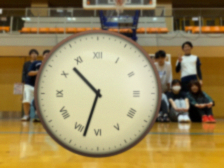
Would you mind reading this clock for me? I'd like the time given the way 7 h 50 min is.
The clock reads 10 h 33 min
